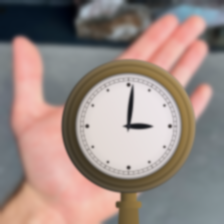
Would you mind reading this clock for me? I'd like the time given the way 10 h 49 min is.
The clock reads 3 h 01 min
